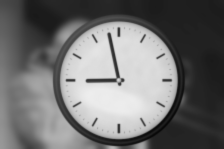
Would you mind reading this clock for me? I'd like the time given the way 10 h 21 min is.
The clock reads 8 h 58 min
